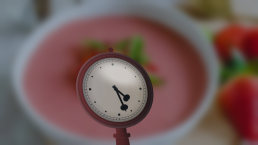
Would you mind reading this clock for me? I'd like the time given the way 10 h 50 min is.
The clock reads 4 h 27 min
